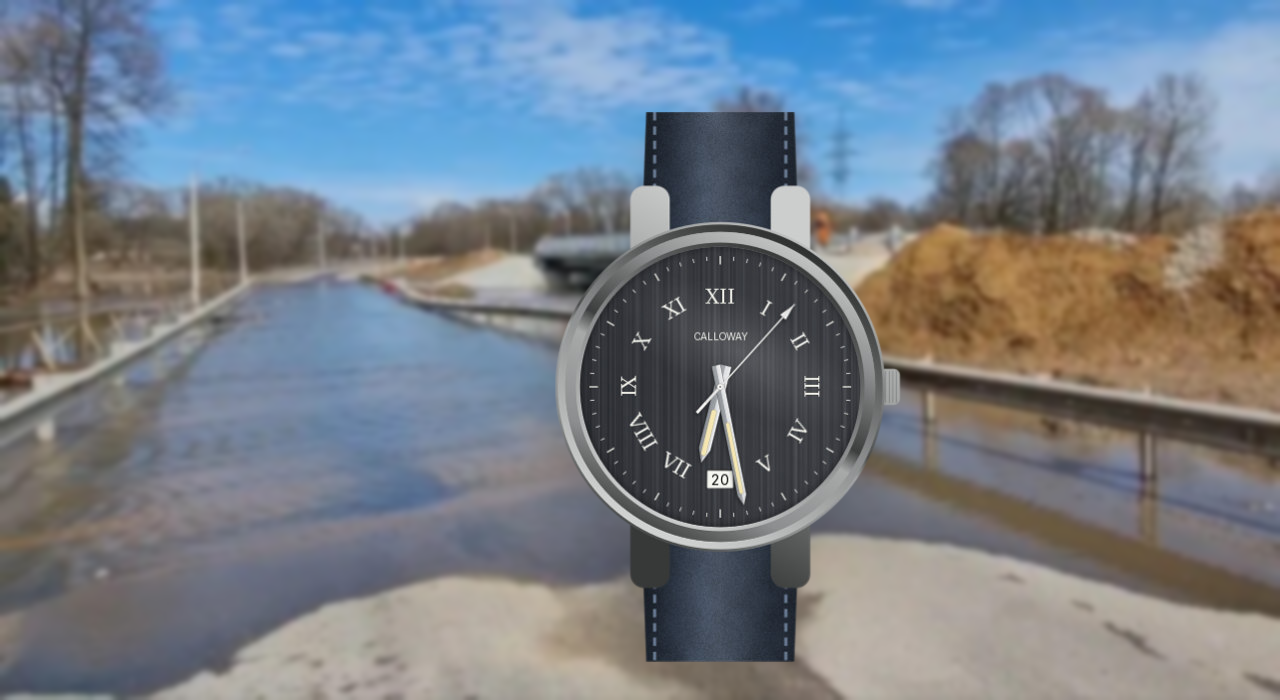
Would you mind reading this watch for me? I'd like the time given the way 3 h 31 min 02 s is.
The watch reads 6 h 28 min 07 s
